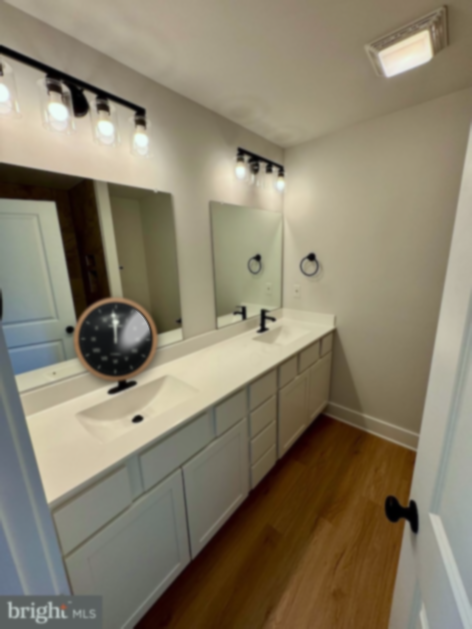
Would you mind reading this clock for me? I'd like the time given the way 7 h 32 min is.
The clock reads 11 h 59 min
